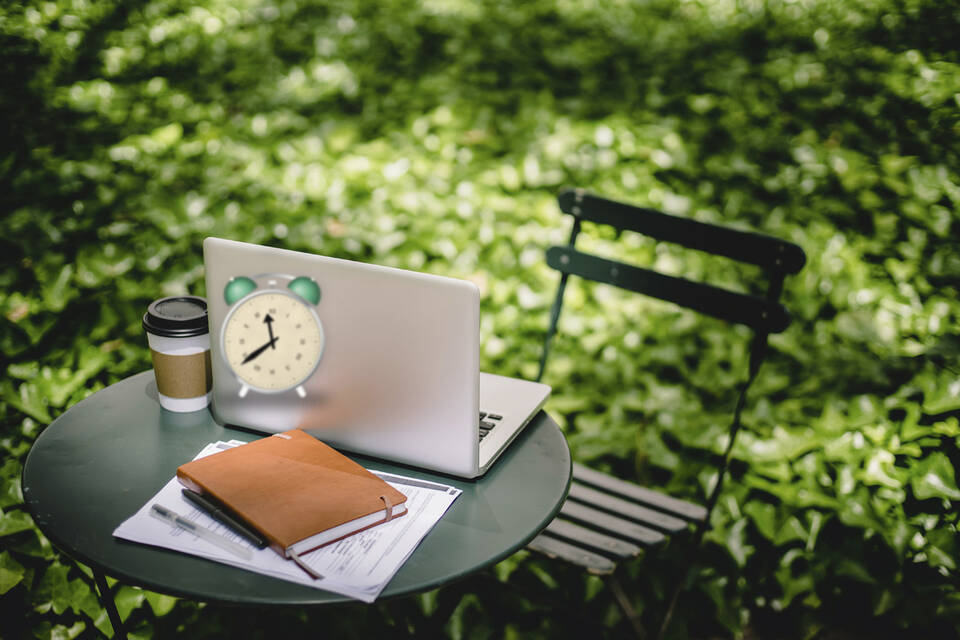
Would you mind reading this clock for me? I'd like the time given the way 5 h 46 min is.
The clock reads 11 h 39 min
